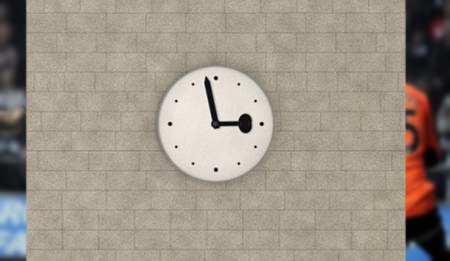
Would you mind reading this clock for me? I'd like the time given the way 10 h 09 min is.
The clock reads 2 h 58 min
